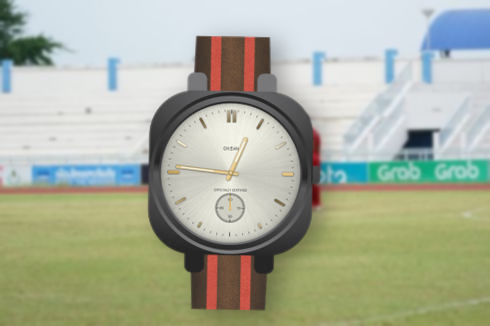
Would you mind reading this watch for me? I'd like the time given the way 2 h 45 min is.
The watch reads 12 h 46 min
